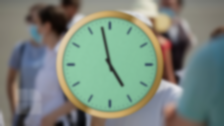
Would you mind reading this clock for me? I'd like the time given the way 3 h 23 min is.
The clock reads 4 h 58 min
